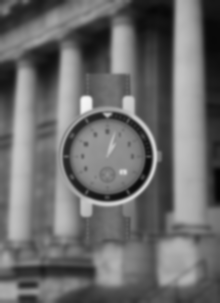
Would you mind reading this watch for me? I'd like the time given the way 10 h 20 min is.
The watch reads 1 h 03 min
